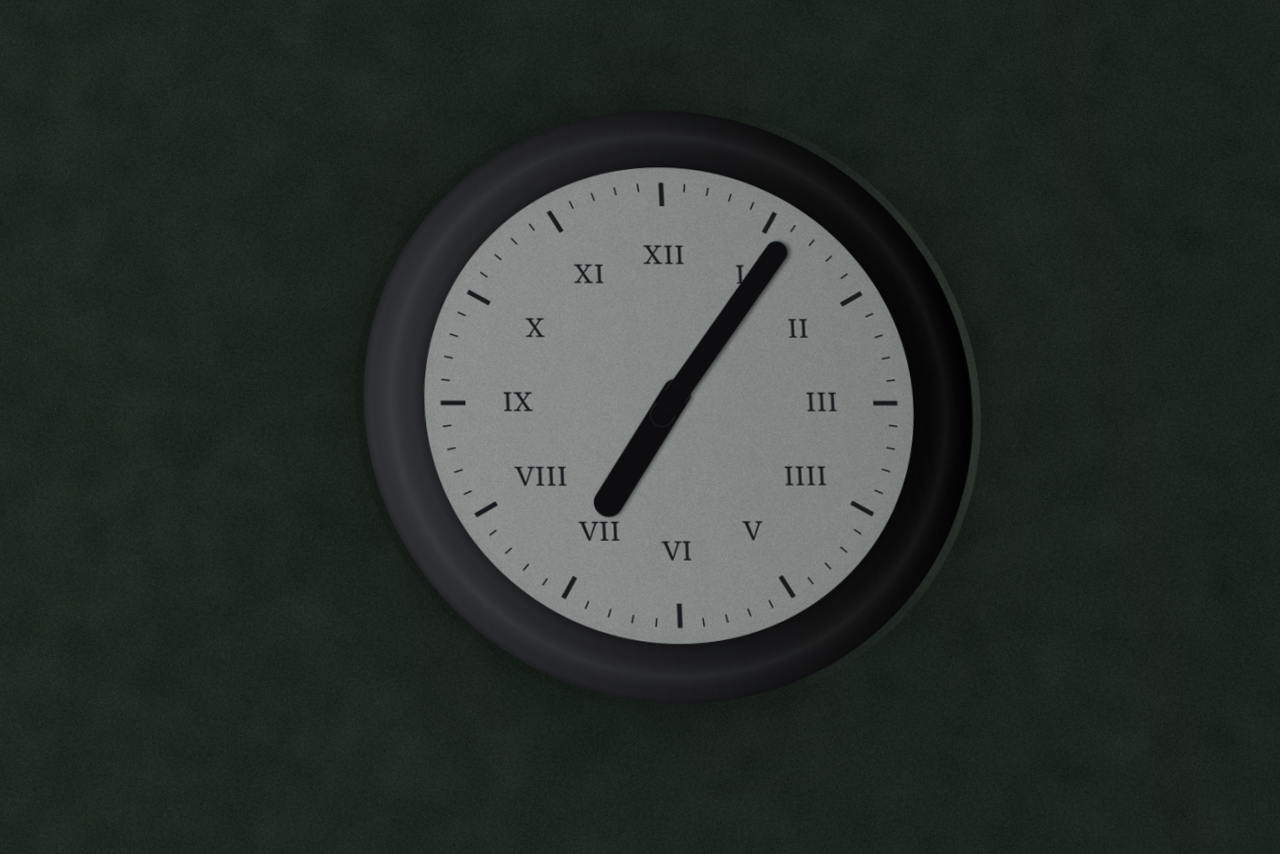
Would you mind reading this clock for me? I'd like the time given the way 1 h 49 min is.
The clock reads 7 h 06 min
